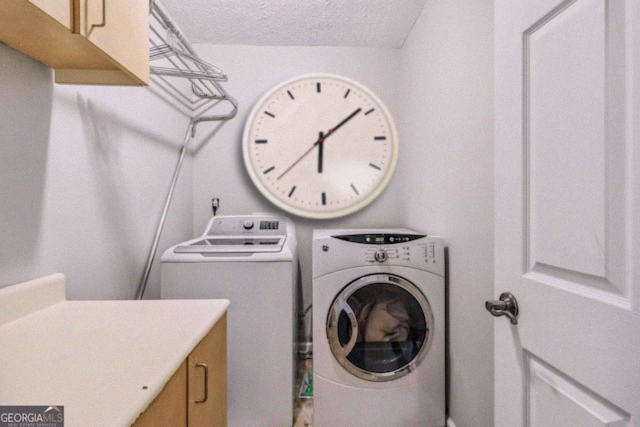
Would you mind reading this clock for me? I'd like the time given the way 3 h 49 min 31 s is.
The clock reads 6 h 08 min 38 s
